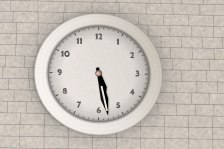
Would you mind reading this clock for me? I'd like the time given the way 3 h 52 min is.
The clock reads 5 h 28 min
